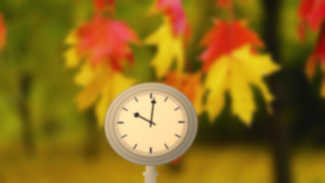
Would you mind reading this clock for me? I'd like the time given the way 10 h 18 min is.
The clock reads 10 h 01 min
